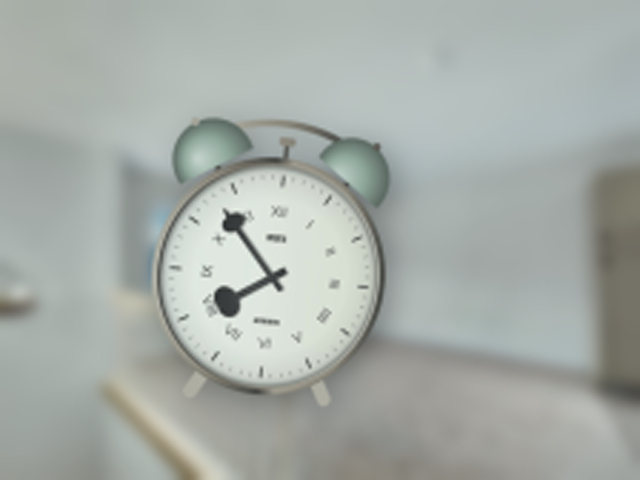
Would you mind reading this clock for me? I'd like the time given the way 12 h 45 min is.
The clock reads 7 h 53 min
